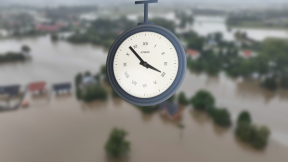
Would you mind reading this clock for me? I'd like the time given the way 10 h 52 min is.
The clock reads 3 h 53 min
